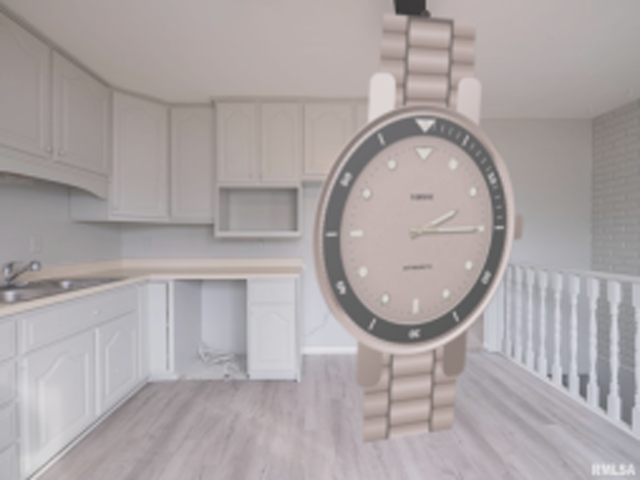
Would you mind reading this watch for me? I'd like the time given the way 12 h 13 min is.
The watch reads 2 h 15 min
